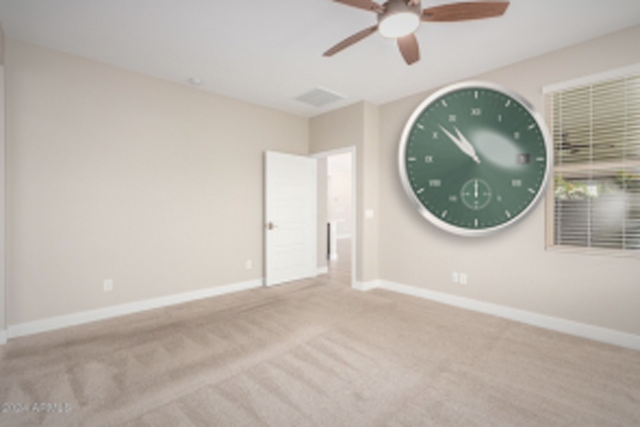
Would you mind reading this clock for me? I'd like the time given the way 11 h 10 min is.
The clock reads 10 h 52 min
